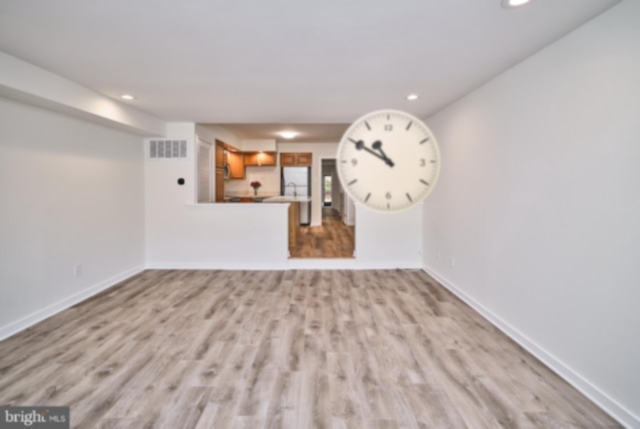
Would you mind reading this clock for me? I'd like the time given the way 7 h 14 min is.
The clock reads 10 h 50 min
